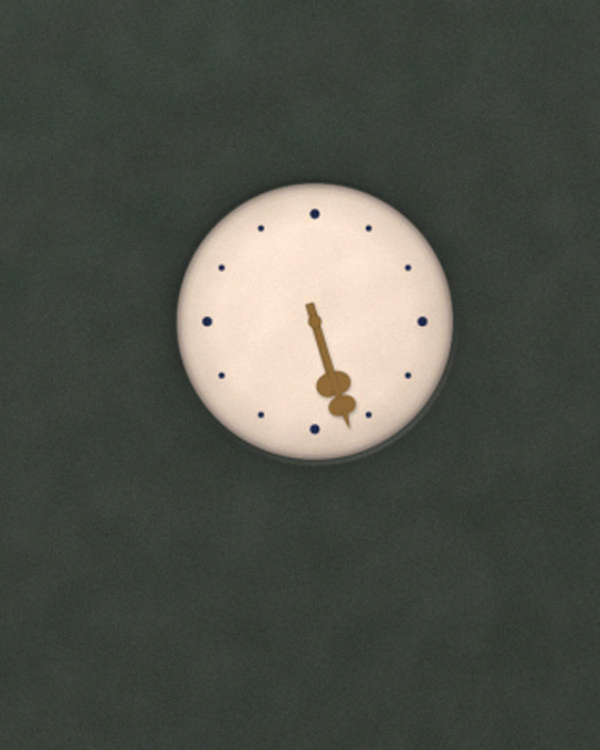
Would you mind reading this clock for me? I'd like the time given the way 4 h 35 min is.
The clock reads 5 h 27 min
